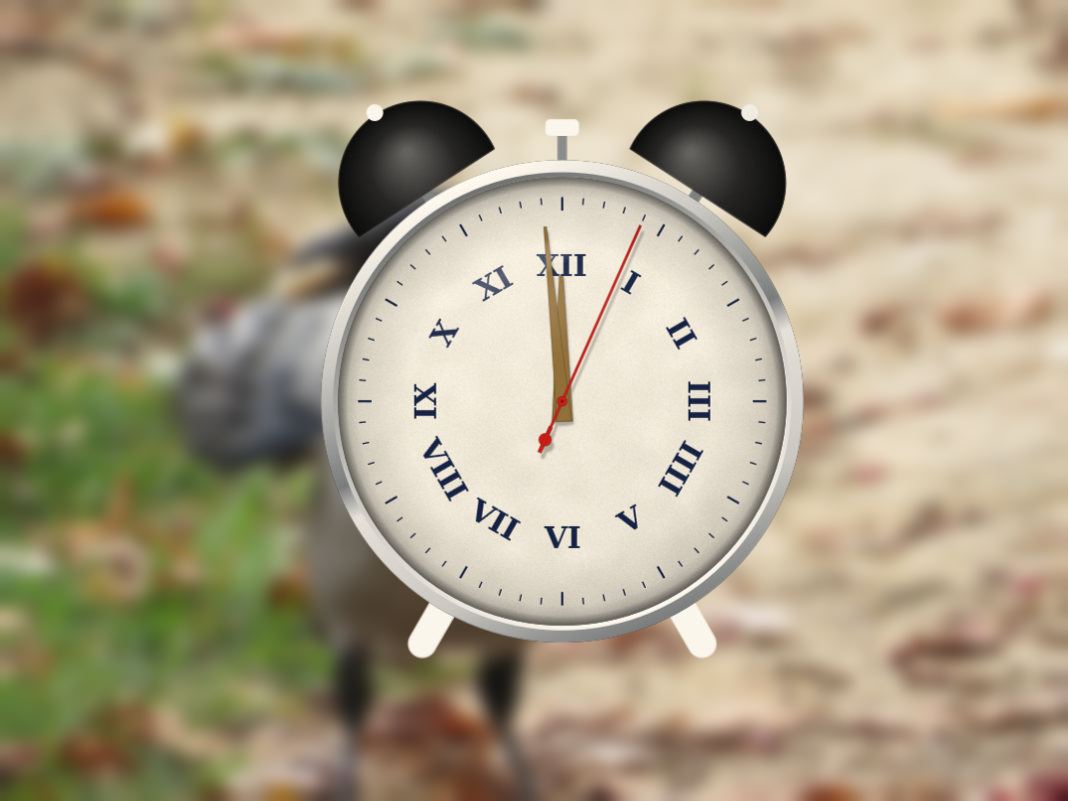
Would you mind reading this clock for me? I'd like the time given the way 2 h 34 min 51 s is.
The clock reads 11 h 59 min 04 s
